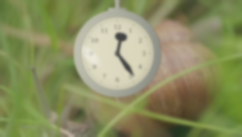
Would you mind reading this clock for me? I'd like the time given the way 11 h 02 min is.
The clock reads 12 h 24 min
